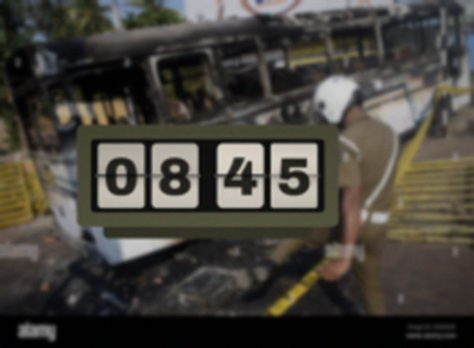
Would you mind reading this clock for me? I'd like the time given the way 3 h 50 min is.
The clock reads 8 h 45 min
